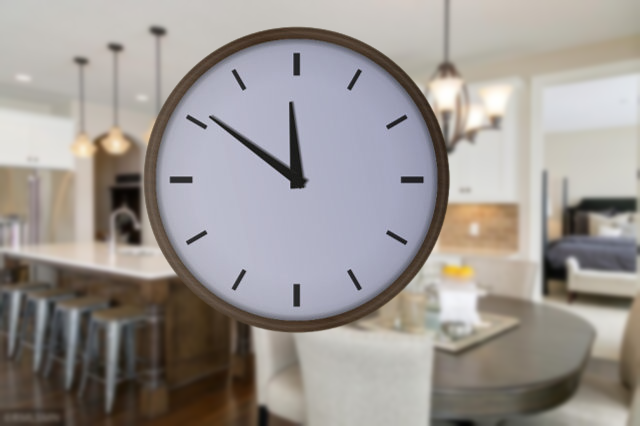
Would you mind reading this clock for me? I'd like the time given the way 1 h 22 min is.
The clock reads 11 h 51 min
